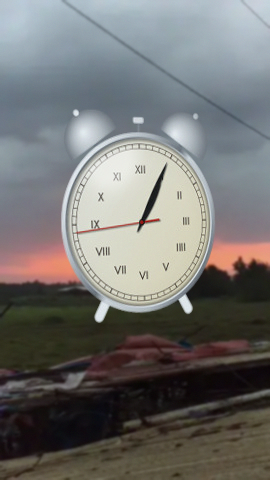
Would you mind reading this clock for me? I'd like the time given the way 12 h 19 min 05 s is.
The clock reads 1 h 04 min 44 s
